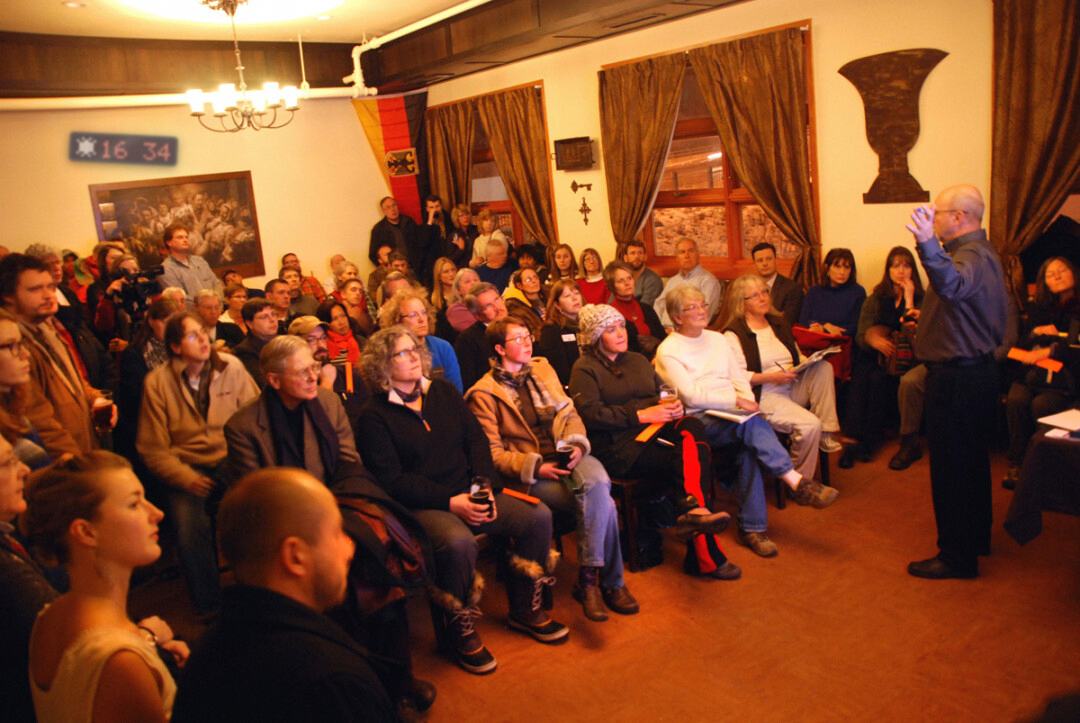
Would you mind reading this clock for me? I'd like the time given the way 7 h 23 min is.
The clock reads 16 h 34 min
